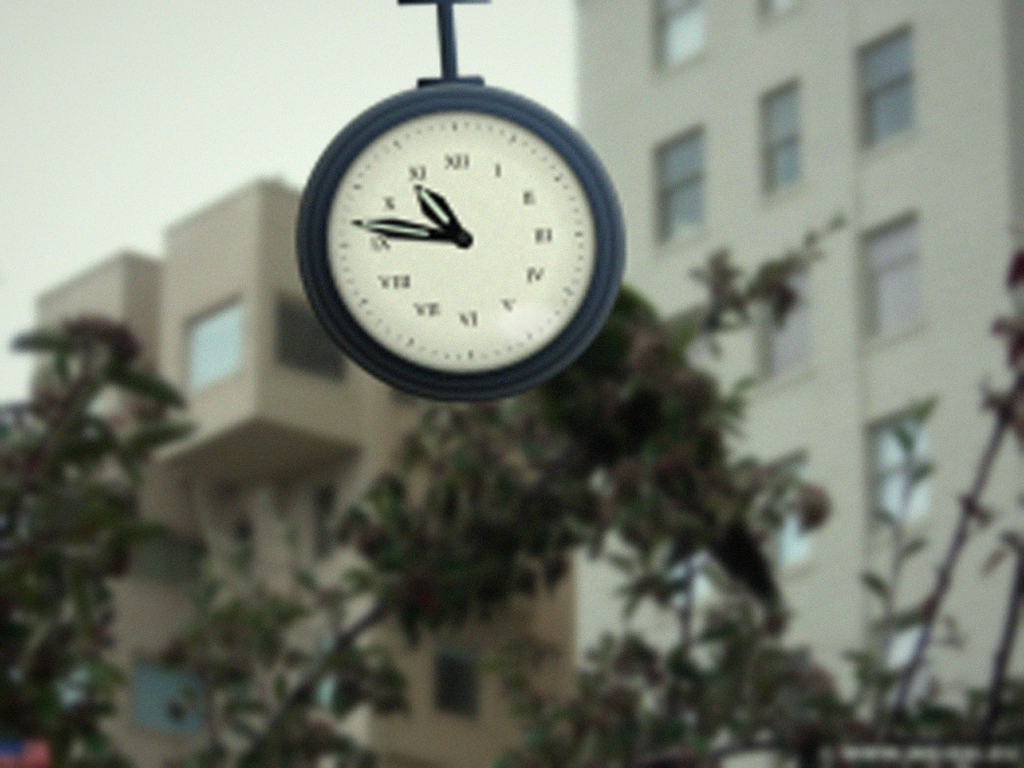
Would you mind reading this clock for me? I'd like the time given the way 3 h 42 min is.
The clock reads 10 h 47 min
